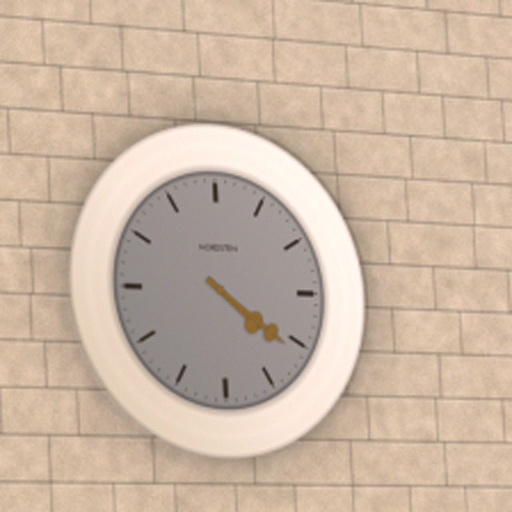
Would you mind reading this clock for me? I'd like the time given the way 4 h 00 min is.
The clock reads 4 h 21 min
